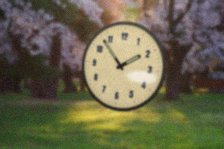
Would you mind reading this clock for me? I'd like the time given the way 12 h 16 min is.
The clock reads 1 h 53 min
